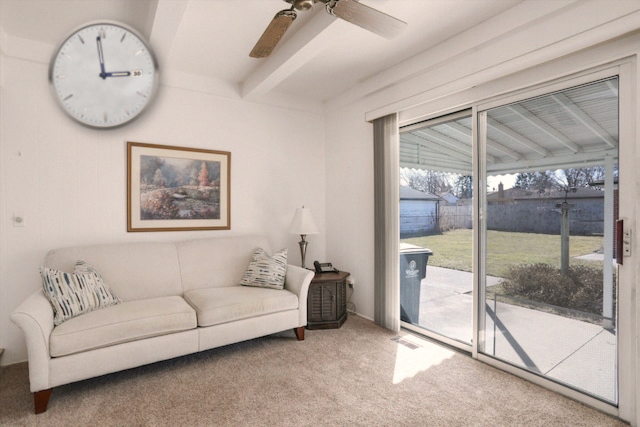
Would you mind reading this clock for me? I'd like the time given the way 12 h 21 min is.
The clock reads 2 h 59 min
